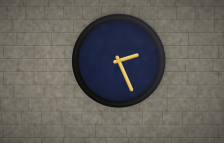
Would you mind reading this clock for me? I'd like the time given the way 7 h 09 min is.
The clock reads 2 h 26 min
